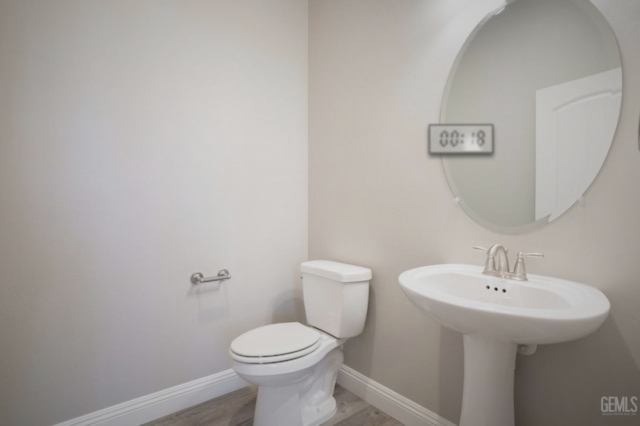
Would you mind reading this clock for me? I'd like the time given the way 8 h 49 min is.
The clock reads 0 h 18 min
